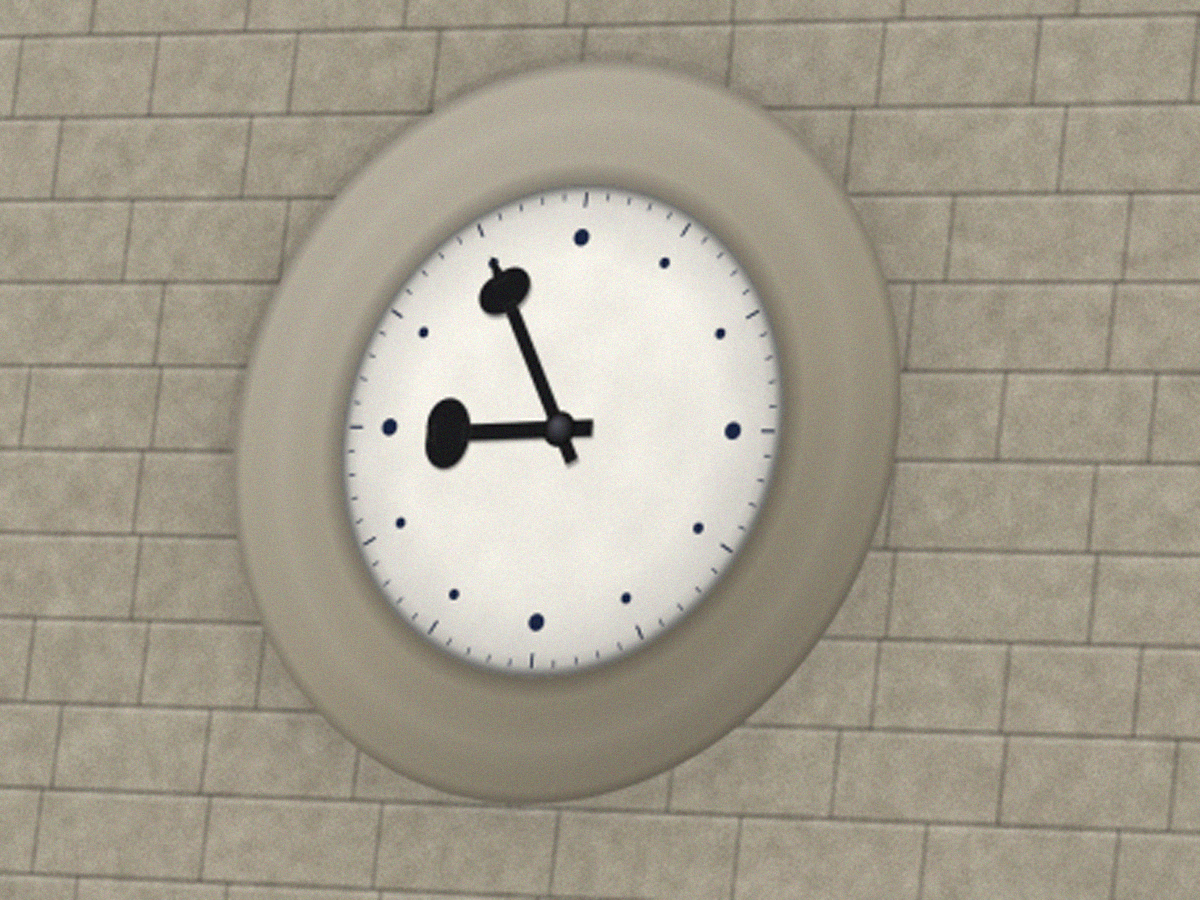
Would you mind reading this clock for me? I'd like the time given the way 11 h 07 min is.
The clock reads 8 h 55 min
